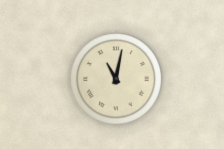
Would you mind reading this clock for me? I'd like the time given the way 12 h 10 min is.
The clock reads 11 h 02 min
